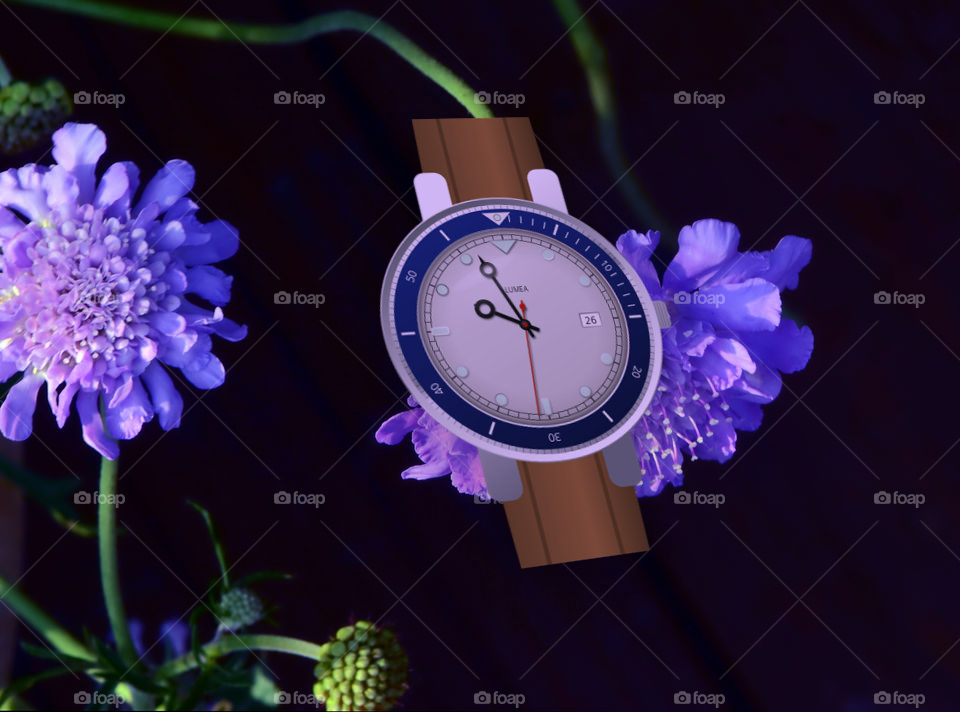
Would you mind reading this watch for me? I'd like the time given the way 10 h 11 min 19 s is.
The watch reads 9 h 56 min 31 s
